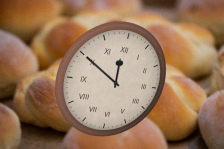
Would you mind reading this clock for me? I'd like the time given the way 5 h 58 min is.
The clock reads 11 h 50 min
